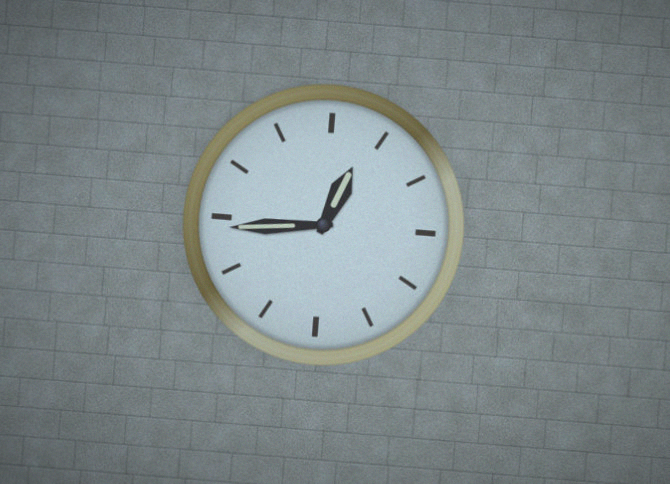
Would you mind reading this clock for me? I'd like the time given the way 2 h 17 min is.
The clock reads 12 h 44 min
